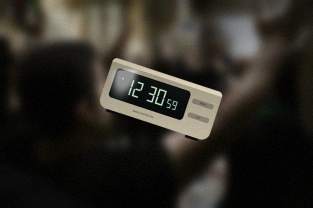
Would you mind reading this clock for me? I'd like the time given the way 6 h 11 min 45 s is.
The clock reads 12 h 30 min 59 s
